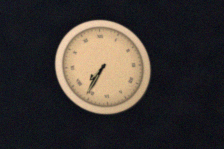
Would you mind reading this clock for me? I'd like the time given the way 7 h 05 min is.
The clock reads 7 h 36 min
